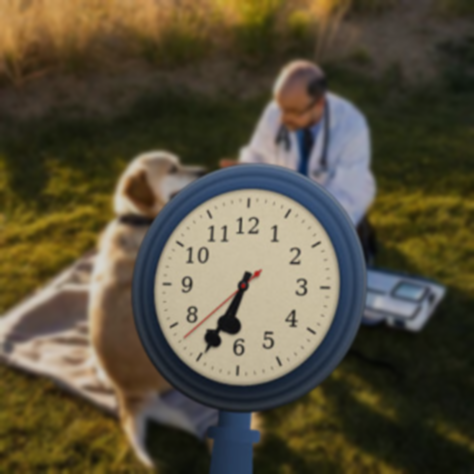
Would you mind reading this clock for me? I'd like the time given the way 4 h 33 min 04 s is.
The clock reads 6 h 34 min 38 s
